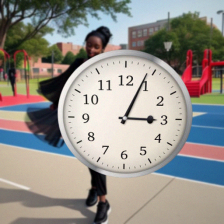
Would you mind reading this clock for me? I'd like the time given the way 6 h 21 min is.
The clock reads 3 h 04 min
